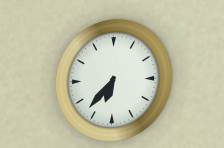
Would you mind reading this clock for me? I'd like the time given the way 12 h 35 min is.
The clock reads 6 h 37 min
